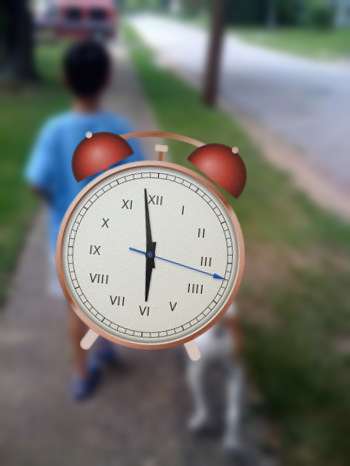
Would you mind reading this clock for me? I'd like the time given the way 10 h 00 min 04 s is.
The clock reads 5 h 58 min 17 s
